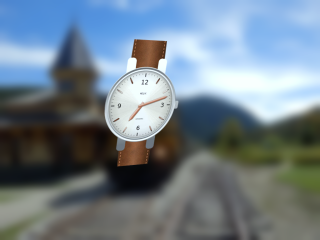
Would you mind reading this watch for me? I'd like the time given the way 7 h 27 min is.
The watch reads 7 h 12 min
